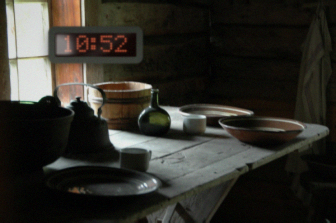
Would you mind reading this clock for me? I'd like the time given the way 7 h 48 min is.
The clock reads 10 h 52 min
